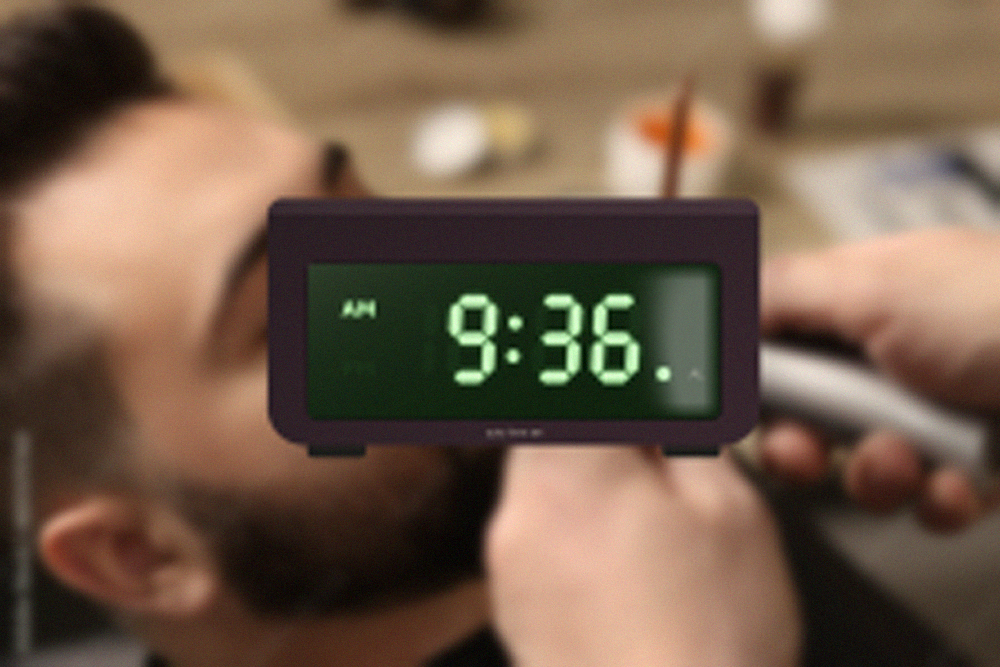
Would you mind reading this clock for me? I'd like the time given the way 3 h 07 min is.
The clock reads 9 h 36 min
